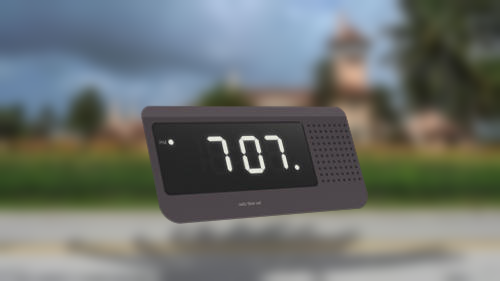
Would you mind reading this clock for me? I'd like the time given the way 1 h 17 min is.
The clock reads 7 h 07 min
